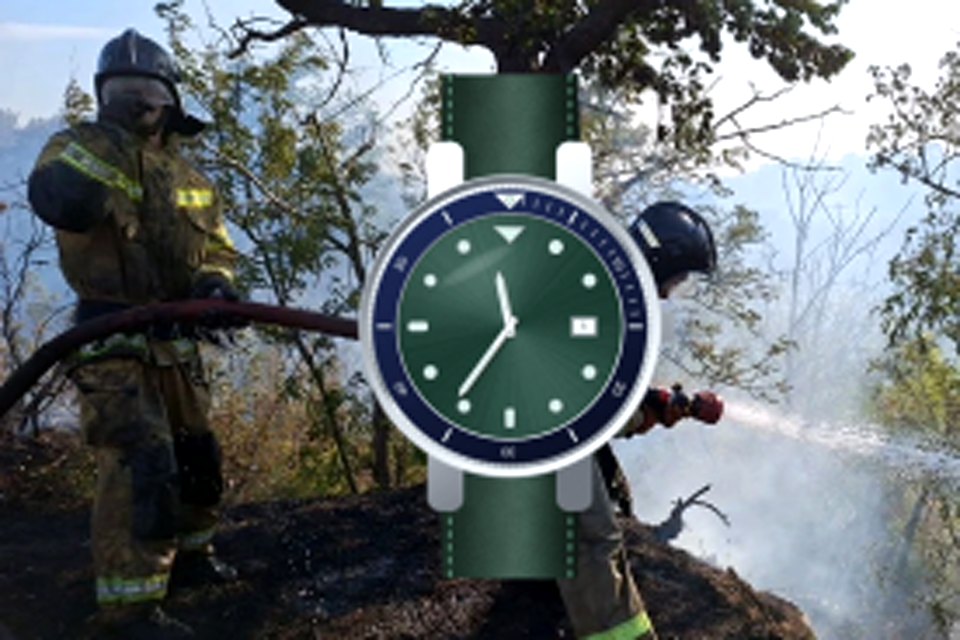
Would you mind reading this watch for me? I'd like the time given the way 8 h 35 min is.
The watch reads 11 h 36 min
